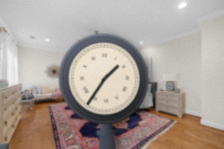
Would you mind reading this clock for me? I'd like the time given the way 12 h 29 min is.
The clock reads 1 h 36 min
